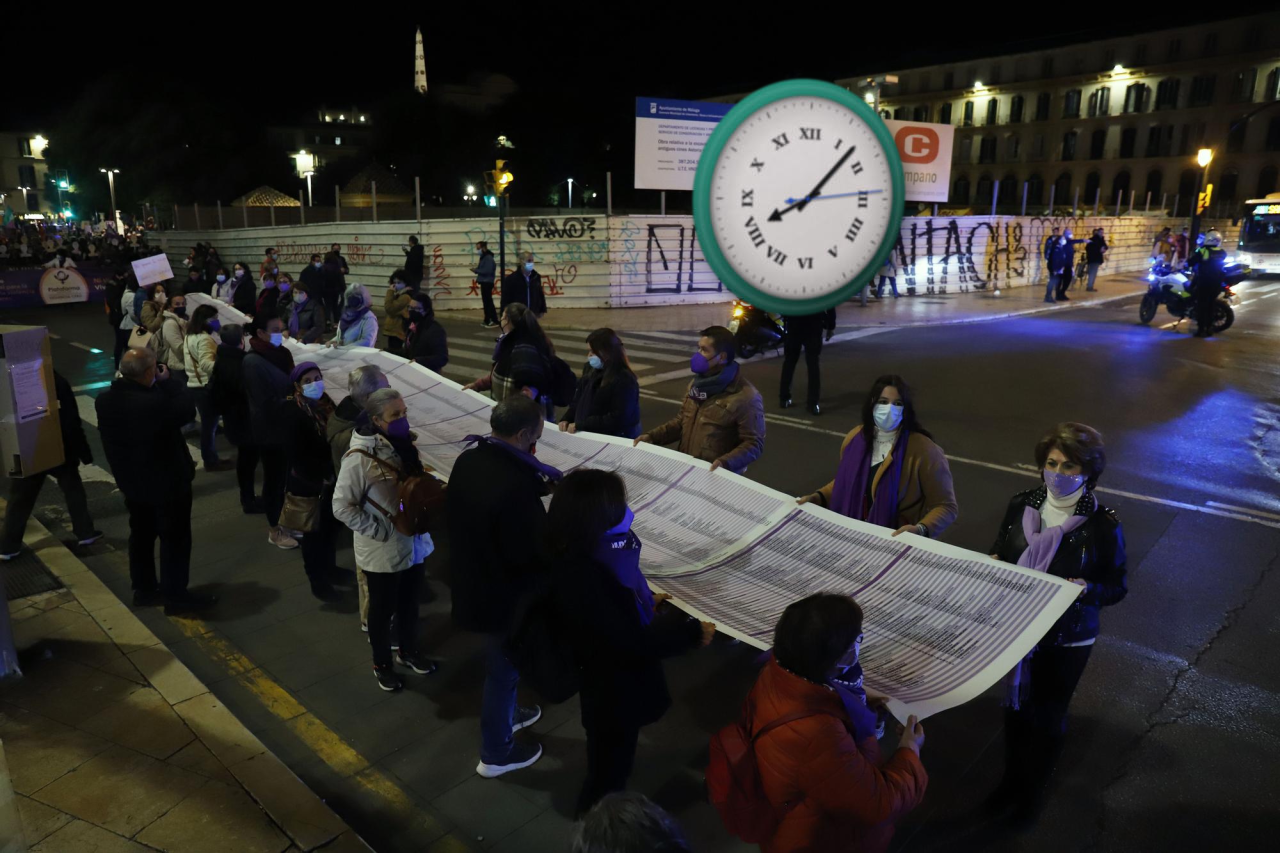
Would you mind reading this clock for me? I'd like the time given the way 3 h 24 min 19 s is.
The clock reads 8 h 07 min 14 s
